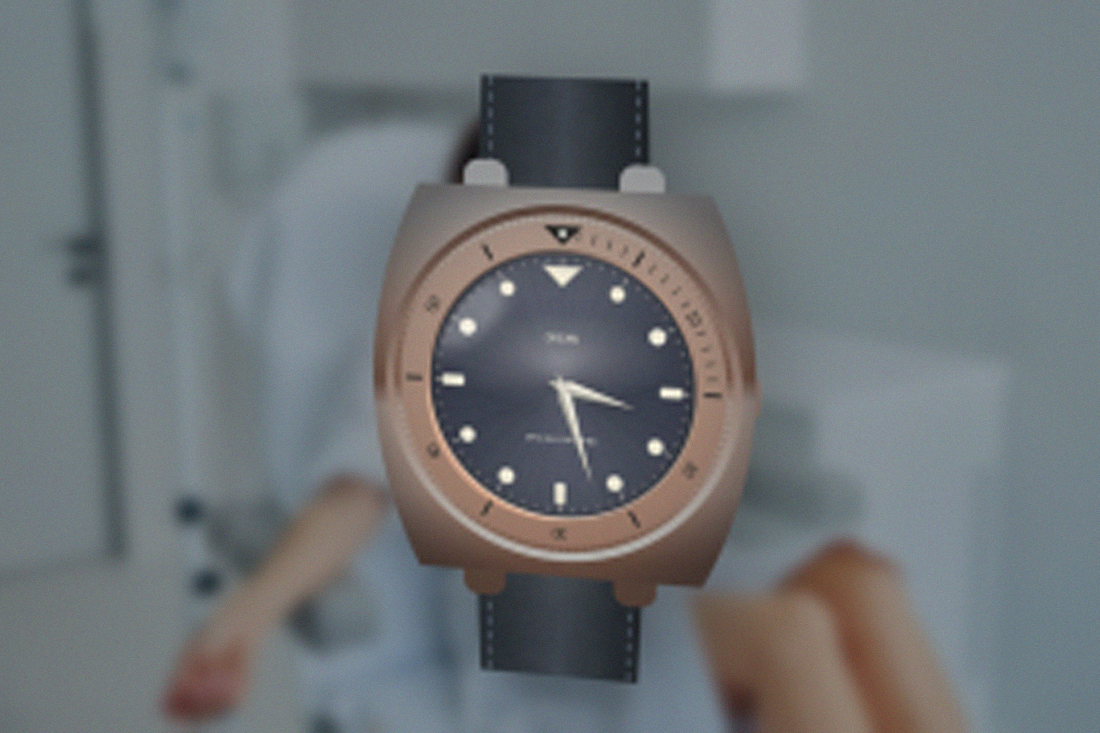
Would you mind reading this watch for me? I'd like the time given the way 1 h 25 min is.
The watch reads 3 h 27 min
